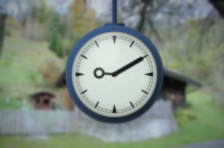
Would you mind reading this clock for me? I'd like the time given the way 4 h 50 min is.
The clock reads 9 h 10 min
